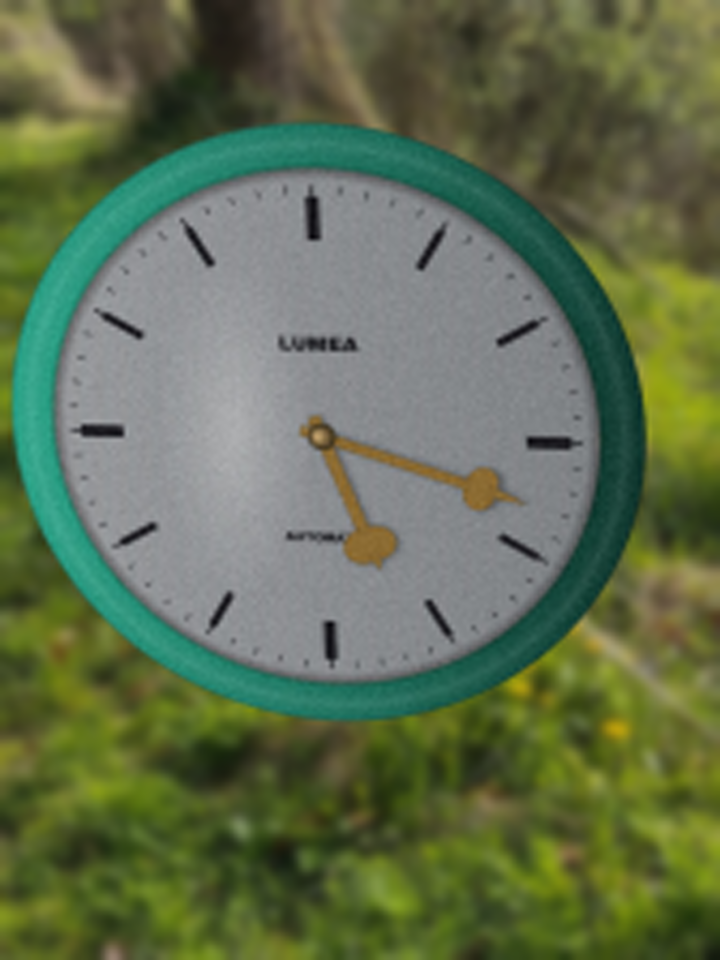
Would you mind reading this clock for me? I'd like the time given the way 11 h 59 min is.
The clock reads 5 h 18 min
